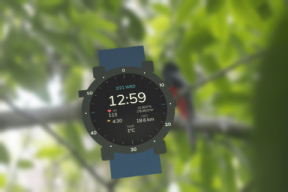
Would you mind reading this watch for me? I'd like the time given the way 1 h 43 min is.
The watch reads 12 h 59 min
